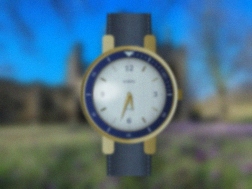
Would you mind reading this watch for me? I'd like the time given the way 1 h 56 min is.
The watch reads 5 h 33 min
